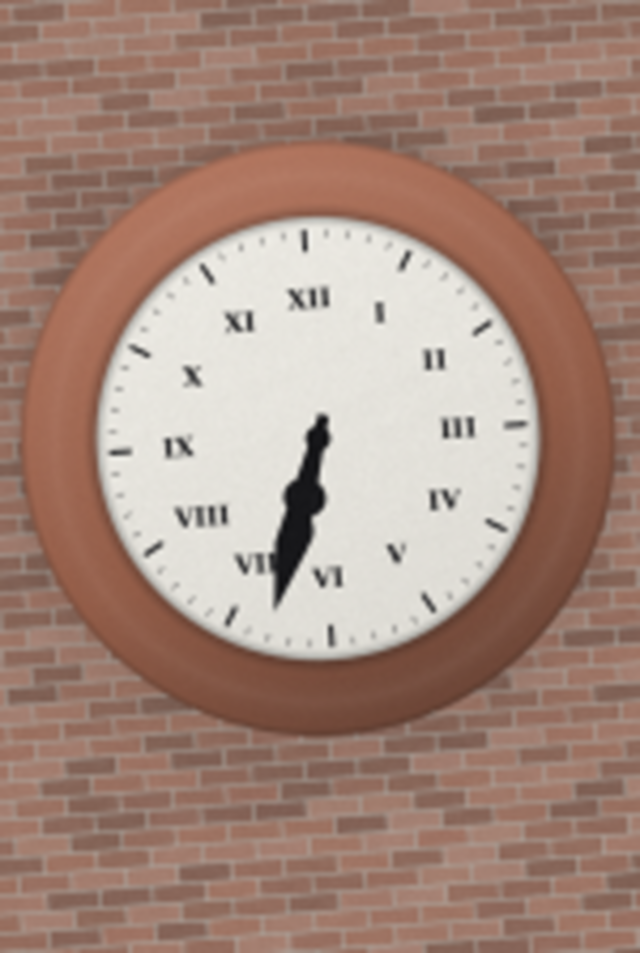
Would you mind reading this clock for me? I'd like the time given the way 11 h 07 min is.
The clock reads 6 h 33 min
